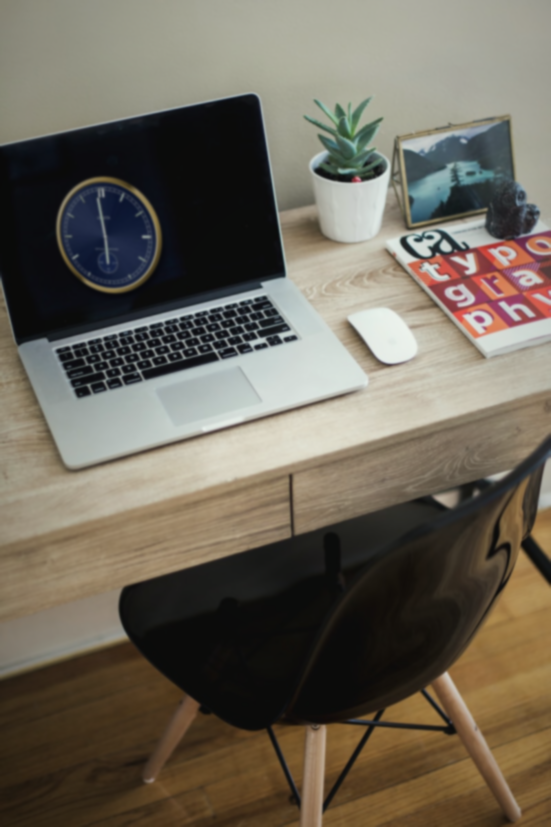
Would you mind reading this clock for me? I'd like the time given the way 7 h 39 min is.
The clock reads 5 h 59 min
